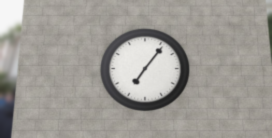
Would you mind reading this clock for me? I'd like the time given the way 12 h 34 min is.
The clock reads 7 h 06 min
